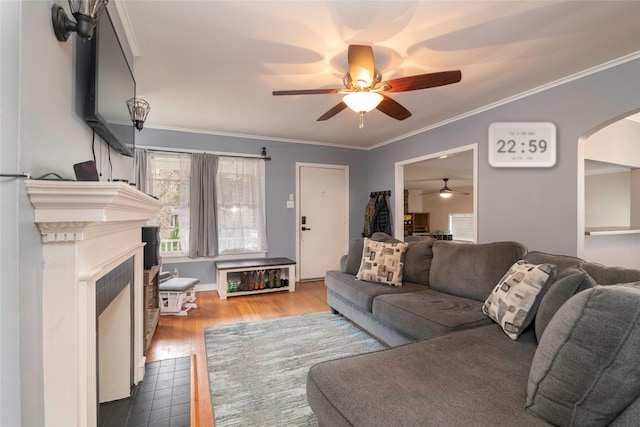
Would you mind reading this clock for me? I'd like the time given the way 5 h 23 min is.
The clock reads 22 h 59 min
